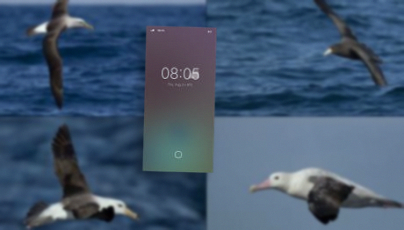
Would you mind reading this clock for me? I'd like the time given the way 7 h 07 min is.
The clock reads 8 h 05 min
